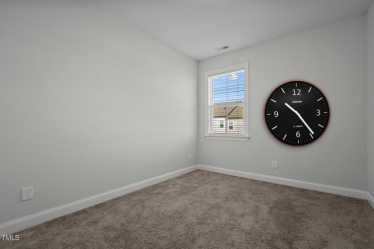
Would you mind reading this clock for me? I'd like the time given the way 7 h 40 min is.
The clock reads 10 h 24 min
